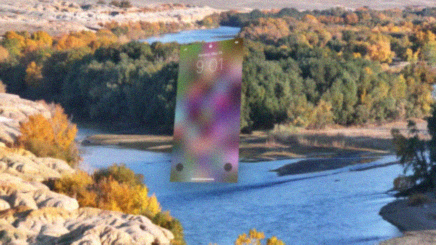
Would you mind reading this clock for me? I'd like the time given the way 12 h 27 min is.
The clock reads 9 h 01 min
